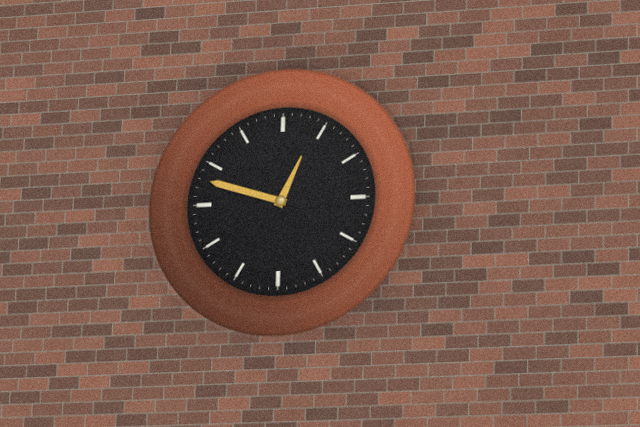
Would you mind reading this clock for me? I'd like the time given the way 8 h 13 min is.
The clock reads 12 h 48 min
